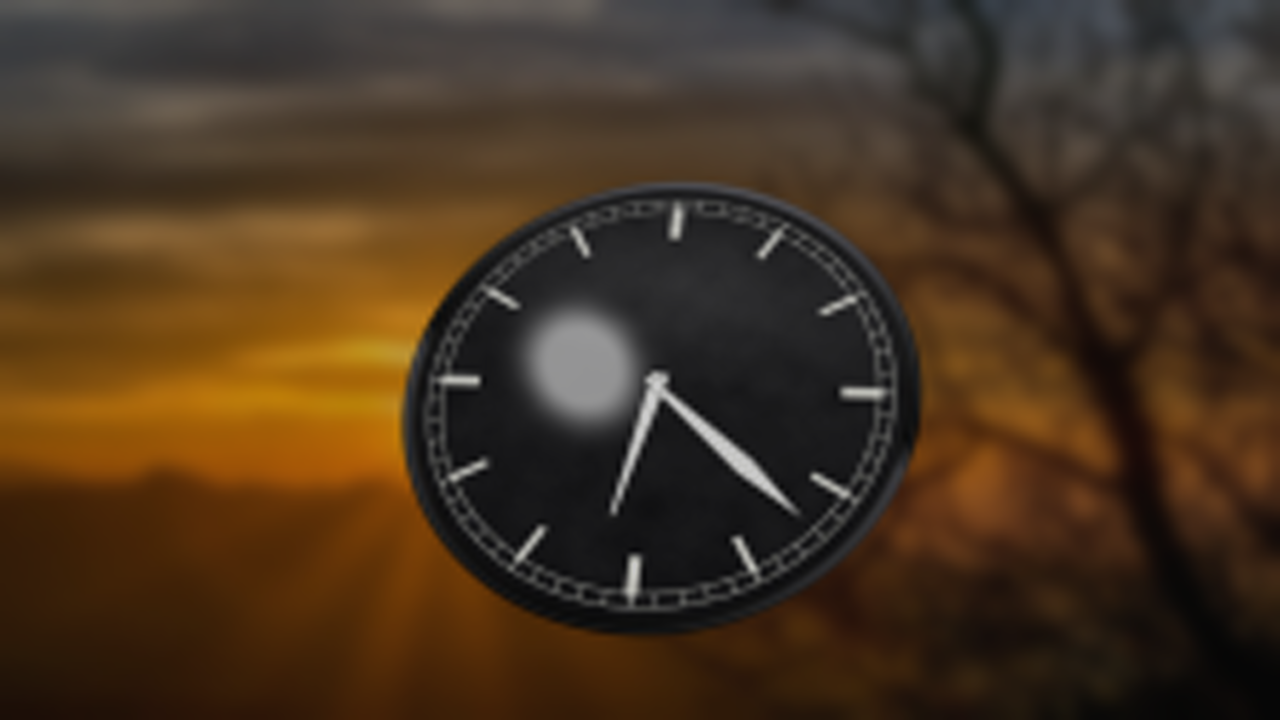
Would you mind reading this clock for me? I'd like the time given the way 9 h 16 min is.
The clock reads 6 h 22 min
